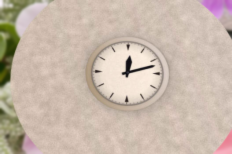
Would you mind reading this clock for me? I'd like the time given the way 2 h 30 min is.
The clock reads 12 h 12 min
